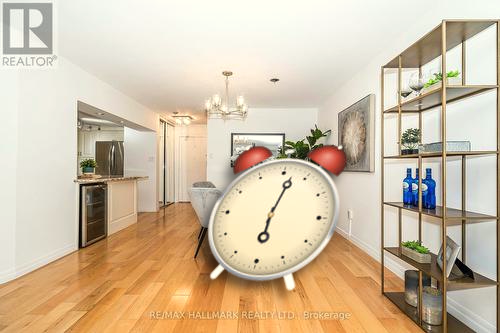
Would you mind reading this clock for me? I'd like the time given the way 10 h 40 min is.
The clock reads 6 h 02 min
